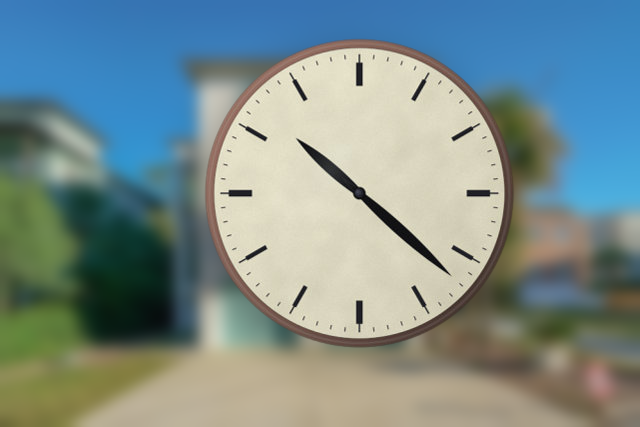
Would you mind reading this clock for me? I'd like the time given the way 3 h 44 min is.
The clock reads 10 h 22 min
